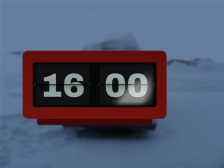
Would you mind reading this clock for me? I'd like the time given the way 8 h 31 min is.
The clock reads 16 h 00 min
